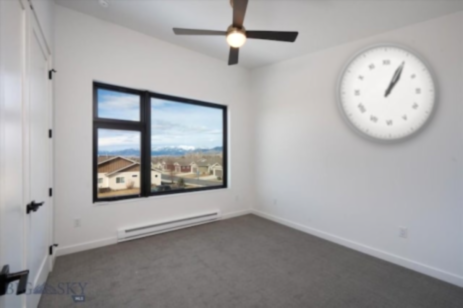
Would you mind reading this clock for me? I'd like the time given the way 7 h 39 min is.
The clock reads 1 h 05 min
